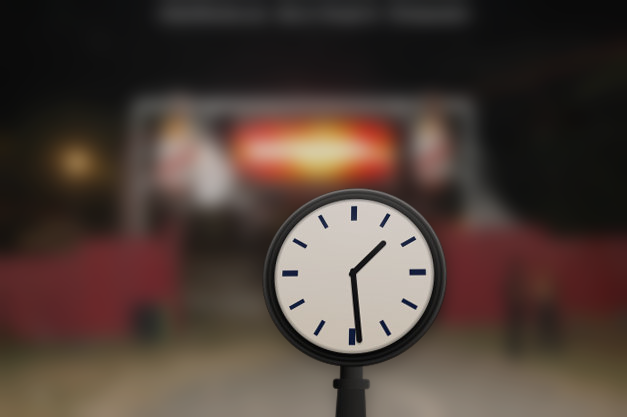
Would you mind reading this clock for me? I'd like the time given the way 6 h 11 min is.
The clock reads 1 h 29 min
